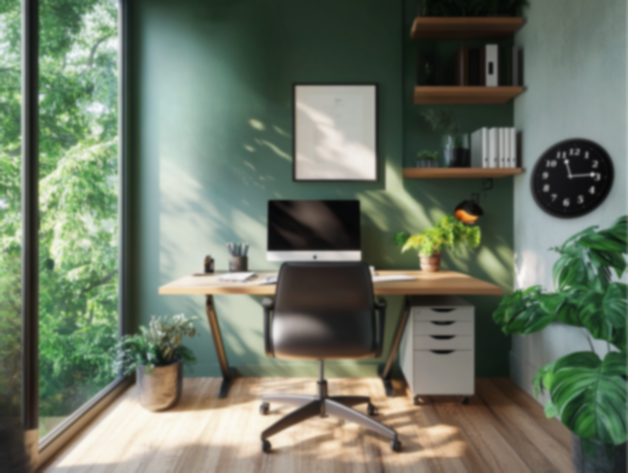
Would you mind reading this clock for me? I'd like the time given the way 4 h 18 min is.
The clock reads 11 h 14 min
